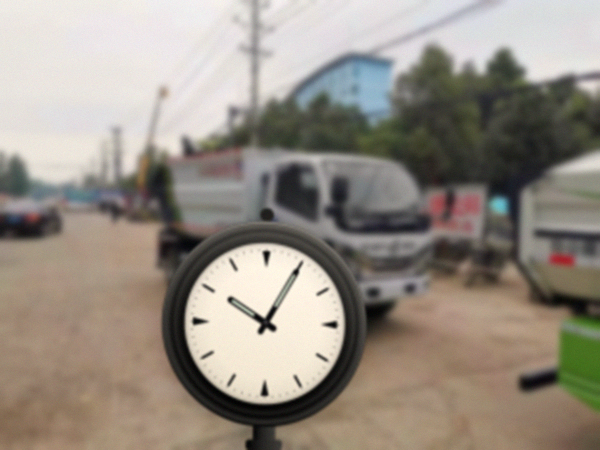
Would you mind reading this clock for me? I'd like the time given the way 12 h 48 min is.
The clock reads 10 h 05 min
